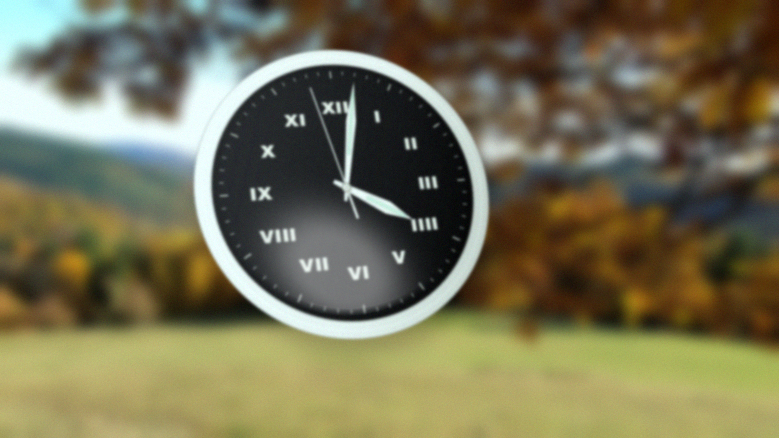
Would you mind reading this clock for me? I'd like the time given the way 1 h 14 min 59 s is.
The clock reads 4 h 01 min 58 s
